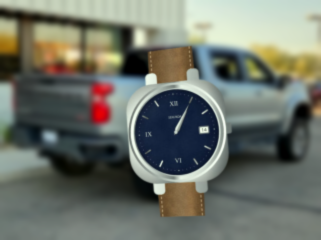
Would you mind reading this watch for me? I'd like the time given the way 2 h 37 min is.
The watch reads 1 h 05 min
